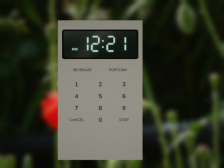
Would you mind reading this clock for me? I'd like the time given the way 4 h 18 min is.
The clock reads 12 h 21 min
